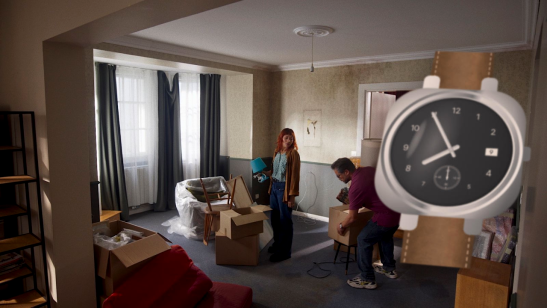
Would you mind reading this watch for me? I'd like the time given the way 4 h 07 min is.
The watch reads 7 h 55 min
